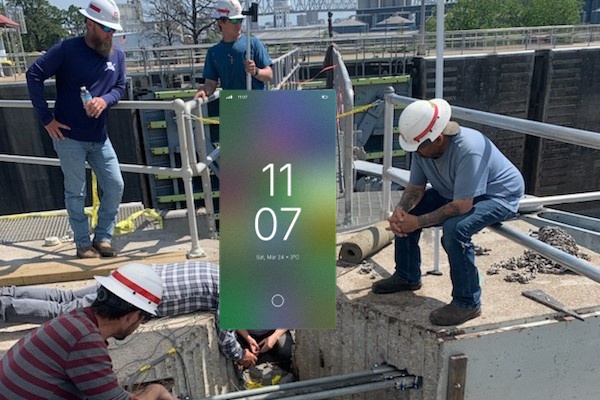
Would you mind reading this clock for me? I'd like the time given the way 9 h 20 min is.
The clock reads 11 h 07 min
